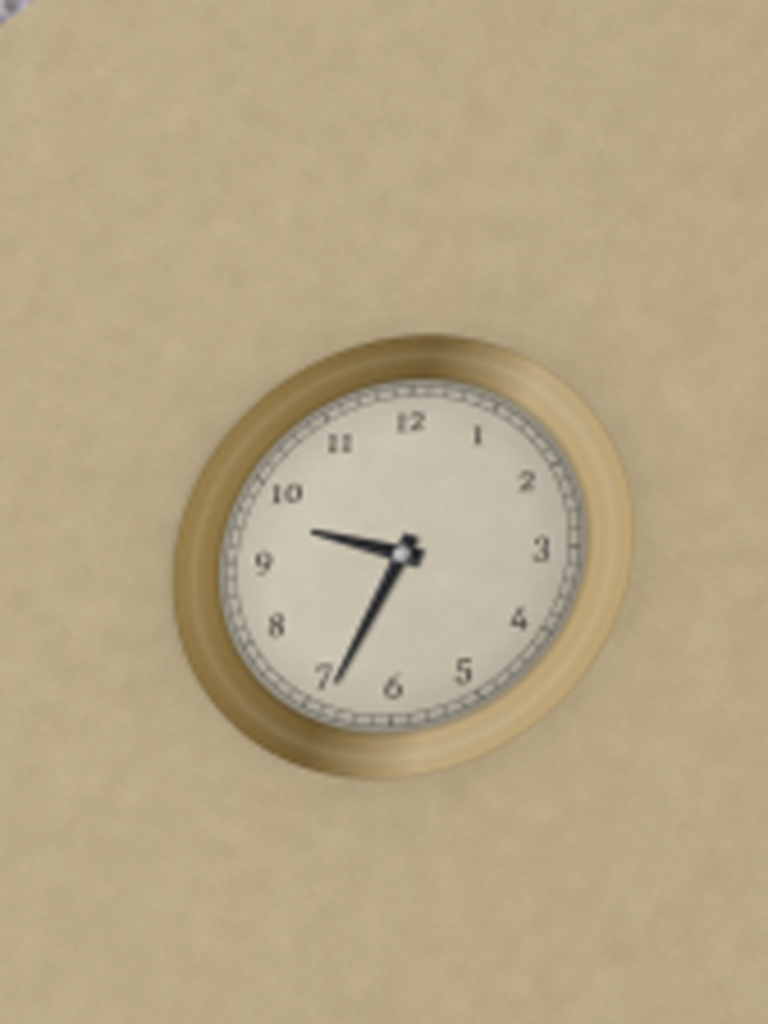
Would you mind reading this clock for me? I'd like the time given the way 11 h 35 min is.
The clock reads 9 h 34 min
